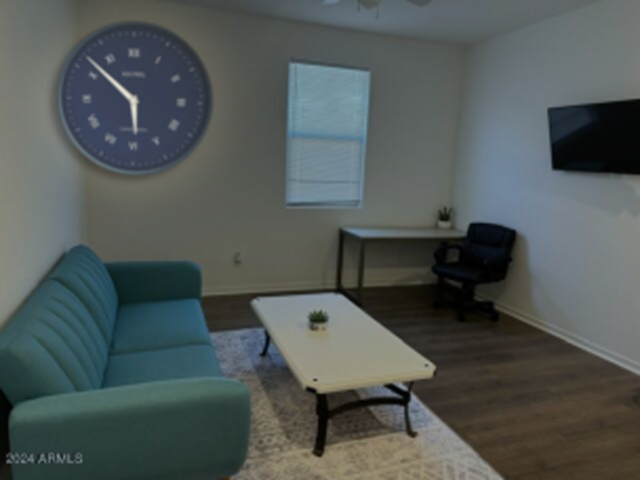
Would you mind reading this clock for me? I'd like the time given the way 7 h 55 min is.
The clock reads 5 h 52 min
